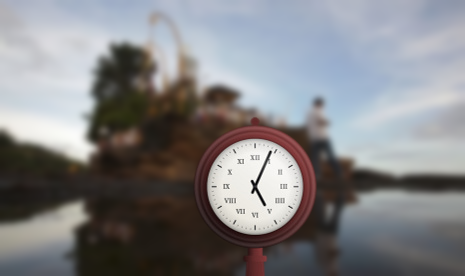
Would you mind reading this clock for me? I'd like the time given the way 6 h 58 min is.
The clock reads 5 h 04 min
